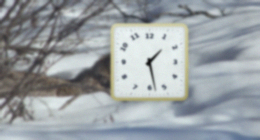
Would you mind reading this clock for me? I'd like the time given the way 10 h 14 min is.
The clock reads 1 h 28 min
